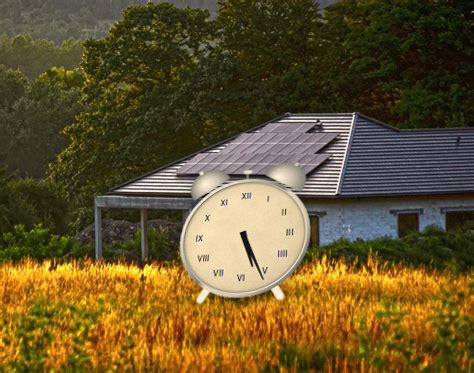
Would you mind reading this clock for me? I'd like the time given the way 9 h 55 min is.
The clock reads 5 h 26 min
